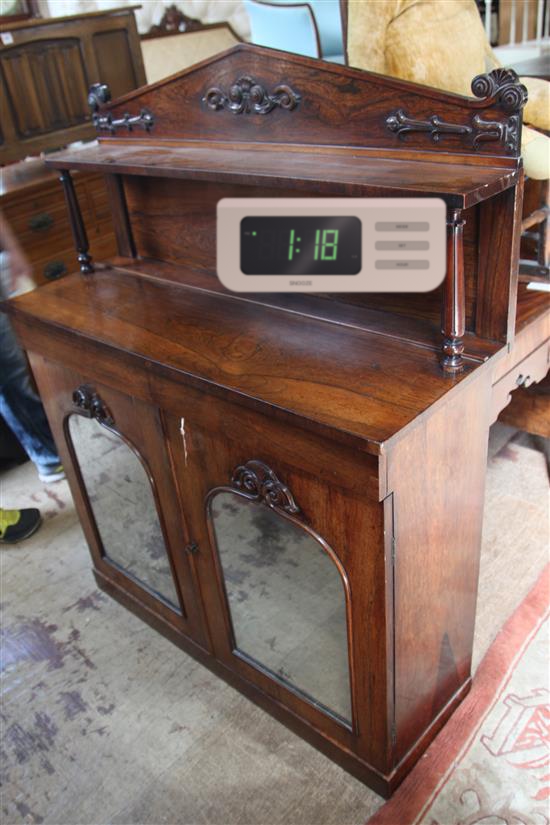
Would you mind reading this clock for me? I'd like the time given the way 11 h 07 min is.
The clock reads 1 h 18 min
